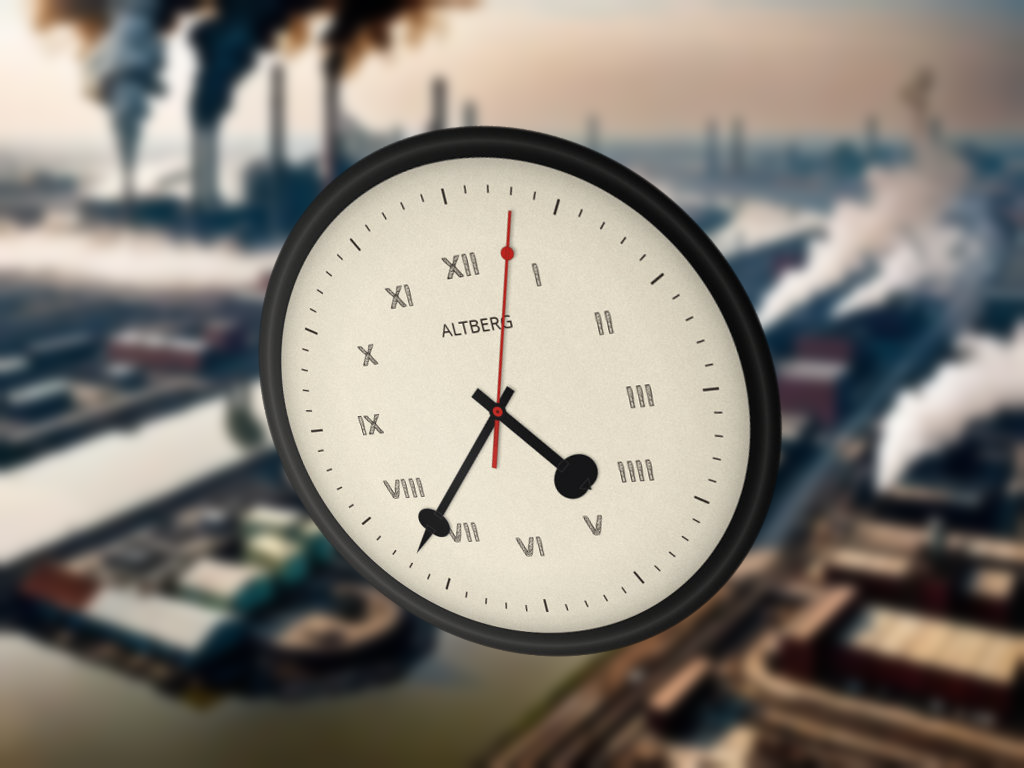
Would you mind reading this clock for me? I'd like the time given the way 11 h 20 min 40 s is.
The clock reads 4 h 37 min 03 s
